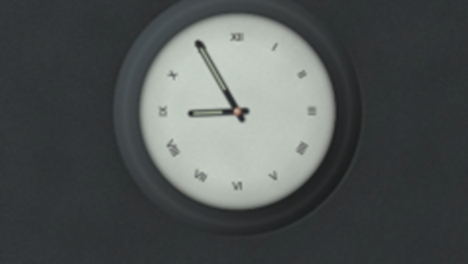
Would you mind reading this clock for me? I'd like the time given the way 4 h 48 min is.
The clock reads 8 h 55 min
